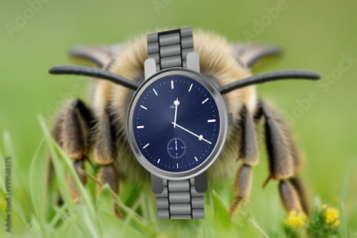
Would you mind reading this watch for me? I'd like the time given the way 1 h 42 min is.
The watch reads 12 h 20 min
